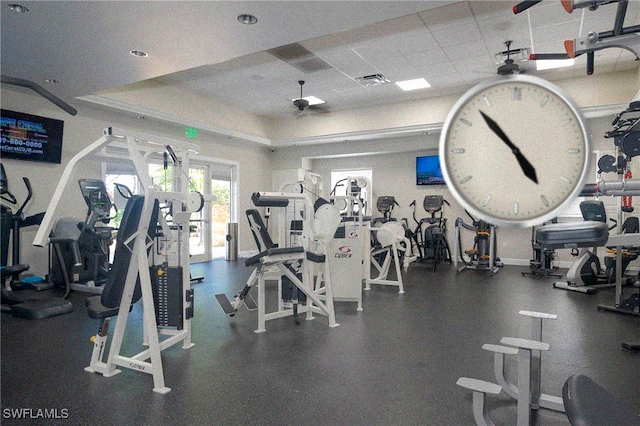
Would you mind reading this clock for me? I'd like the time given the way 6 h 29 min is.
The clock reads 4 h 53 min
